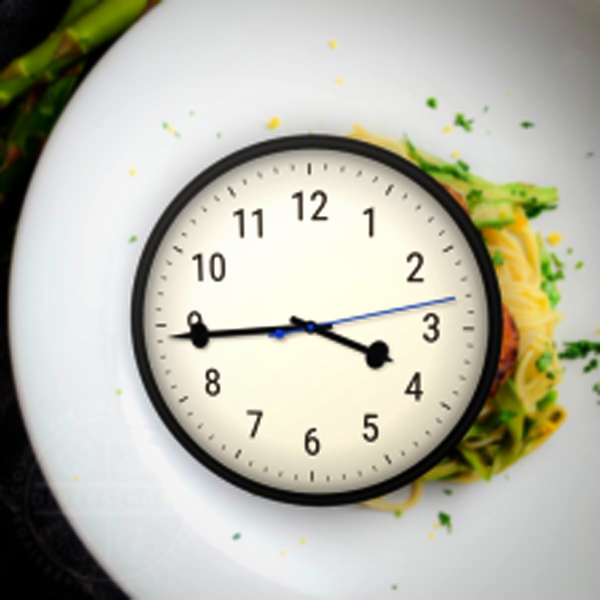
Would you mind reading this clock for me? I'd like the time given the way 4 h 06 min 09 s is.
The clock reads 3 h 44 min 13 s
